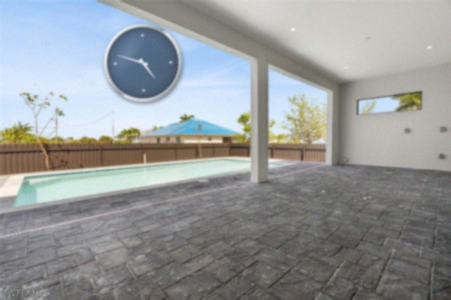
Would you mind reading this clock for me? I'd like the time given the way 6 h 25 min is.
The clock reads 4 h 48 min
